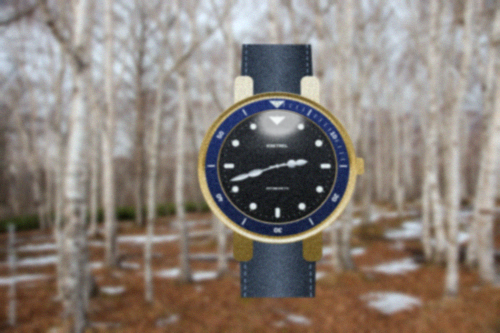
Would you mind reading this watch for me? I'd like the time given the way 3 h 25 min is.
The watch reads 2 h 42 min
